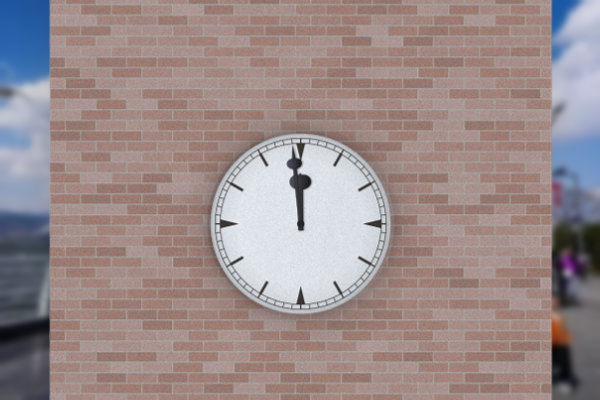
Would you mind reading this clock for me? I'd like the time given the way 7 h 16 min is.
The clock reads 11 h 59 min
